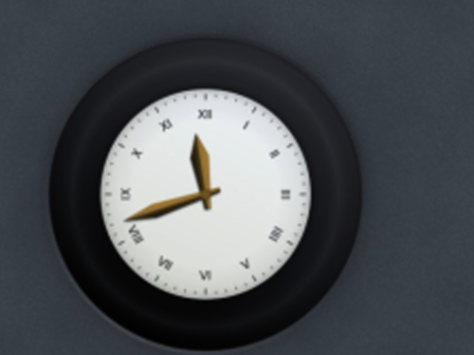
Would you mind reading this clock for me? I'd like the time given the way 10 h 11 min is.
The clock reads 11 h 42 min
